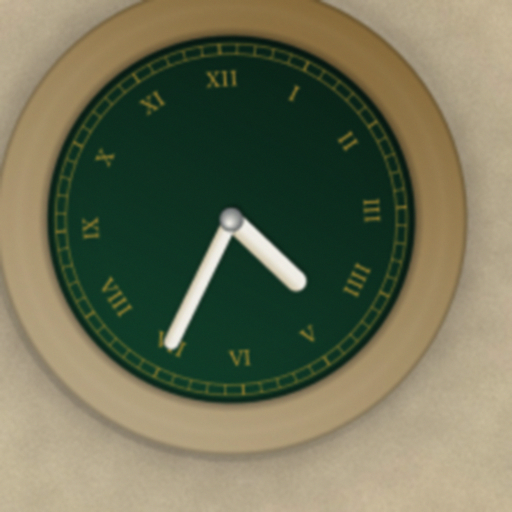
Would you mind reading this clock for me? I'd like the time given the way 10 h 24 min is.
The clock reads 4 h 35 min
